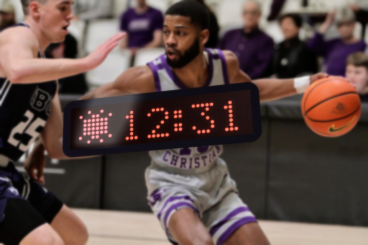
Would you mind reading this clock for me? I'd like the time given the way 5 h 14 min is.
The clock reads 12 h 31 min
